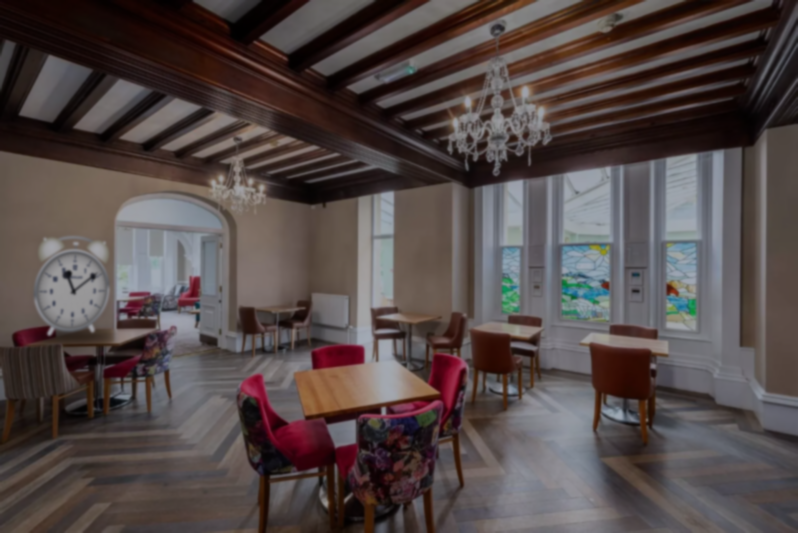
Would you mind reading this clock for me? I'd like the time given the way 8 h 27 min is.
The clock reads 11 h 09 min
